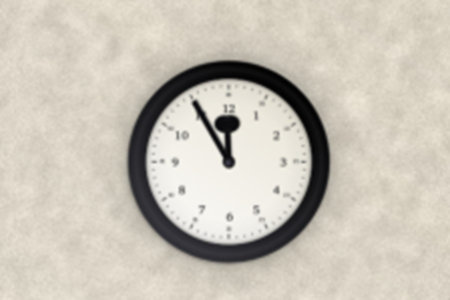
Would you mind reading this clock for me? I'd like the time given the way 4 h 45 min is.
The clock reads 11 h 55 min
